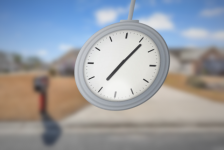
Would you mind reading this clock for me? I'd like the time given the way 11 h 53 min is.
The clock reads 7 h 06 min
